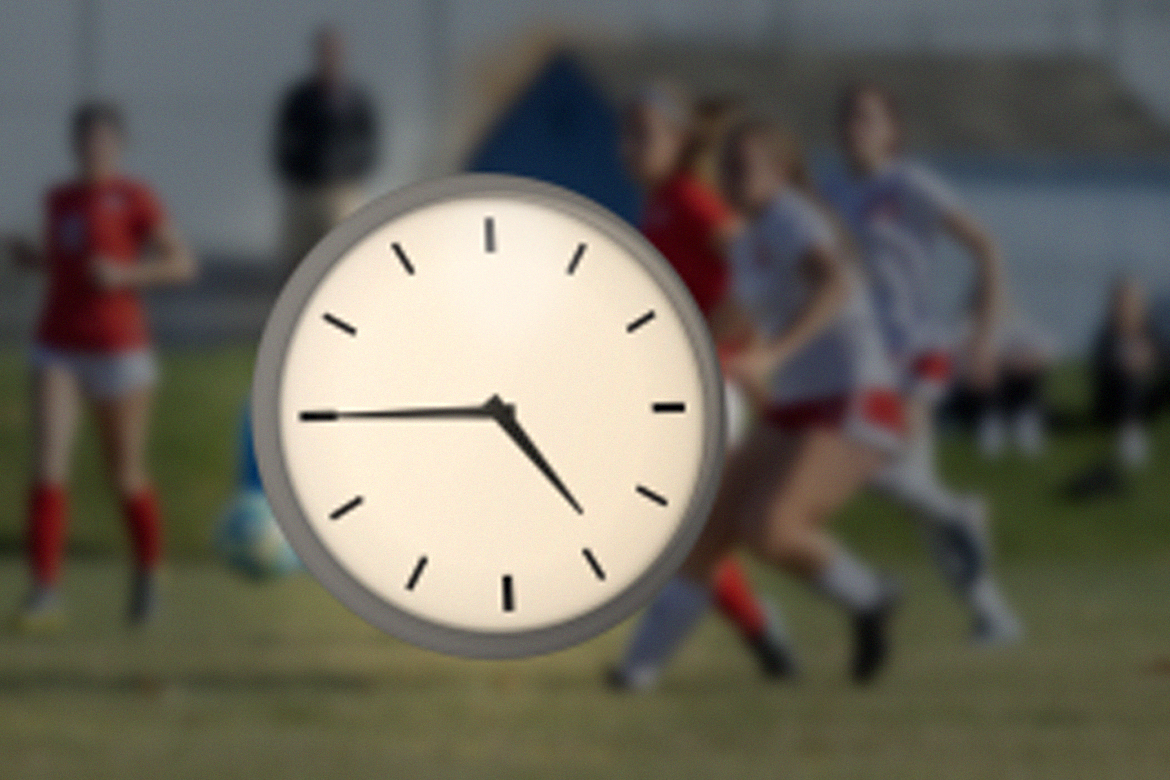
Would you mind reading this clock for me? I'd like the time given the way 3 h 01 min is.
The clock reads 4 h 45 min
